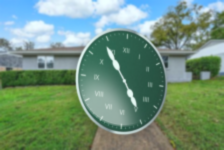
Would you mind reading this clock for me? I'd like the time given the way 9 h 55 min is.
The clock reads 4 h 54 min
